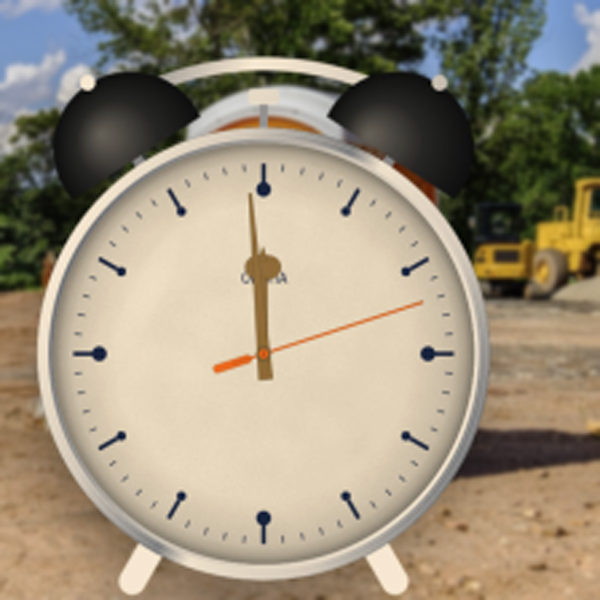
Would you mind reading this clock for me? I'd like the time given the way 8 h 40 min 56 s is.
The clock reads 11 h 59 min 12 s
